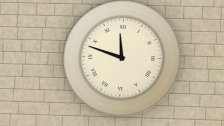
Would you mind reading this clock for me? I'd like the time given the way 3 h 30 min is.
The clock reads 11 h 48 min
